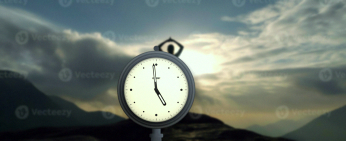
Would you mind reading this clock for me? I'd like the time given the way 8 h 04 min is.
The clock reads 4 h 59 min
